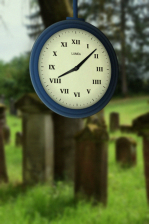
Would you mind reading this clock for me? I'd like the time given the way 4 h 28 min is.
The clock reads 8 h 08 min
